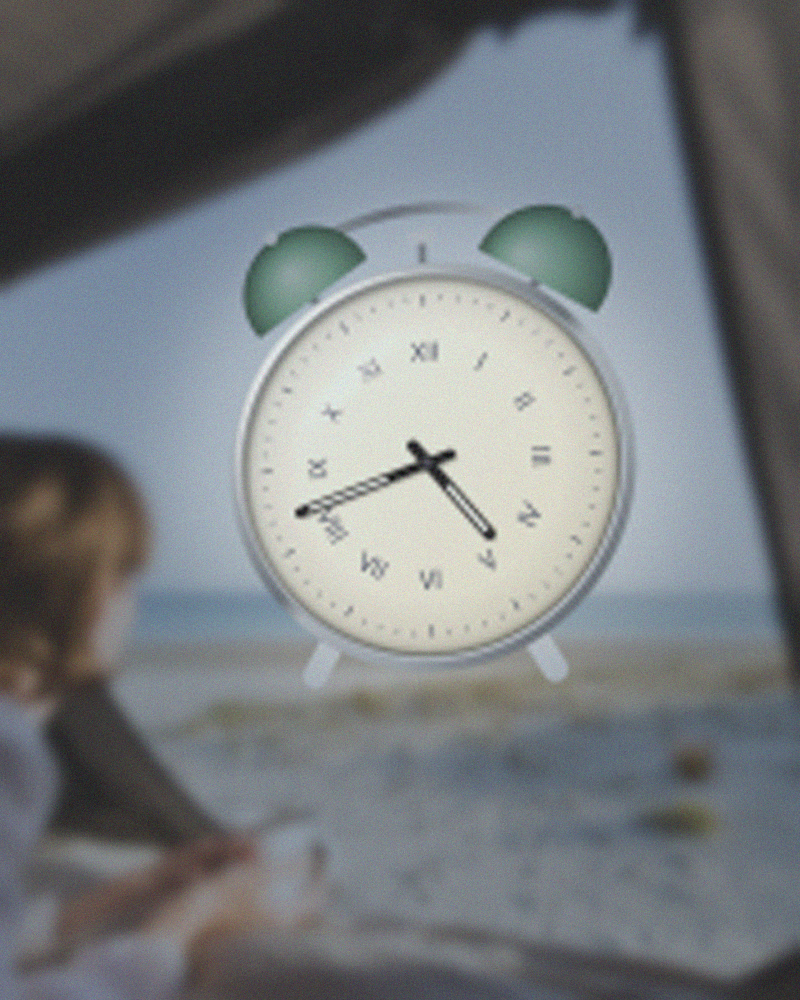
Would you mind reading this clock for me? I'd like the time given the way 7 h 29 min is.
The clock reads 4 h 42 min
